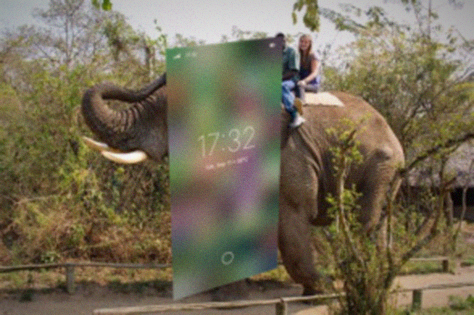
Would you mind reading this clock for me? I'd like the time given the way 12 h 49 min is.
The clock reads 17 h 32 min
